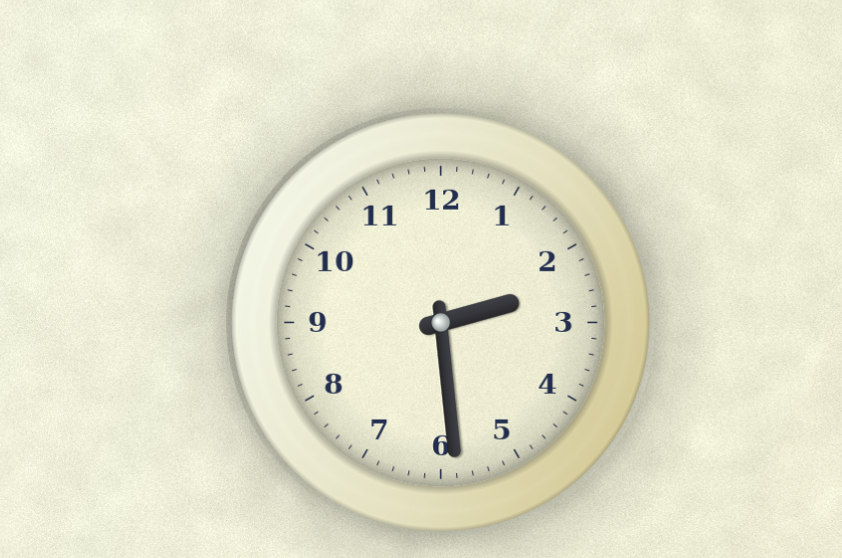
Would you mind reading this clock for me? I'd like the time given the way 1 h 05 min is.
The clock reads 2 h 29 min
